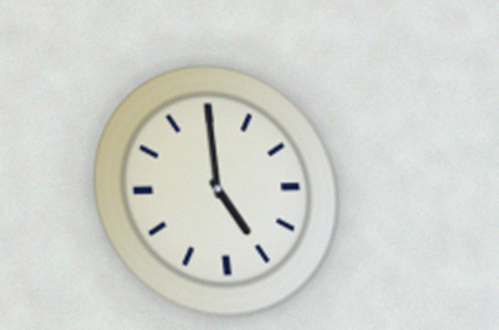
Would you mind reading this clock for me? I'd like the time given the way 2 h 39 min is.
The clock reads 5 h 00 min
